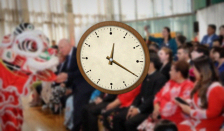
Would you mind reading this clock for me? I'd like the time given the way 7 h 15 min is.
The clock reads 12 h 20 min
